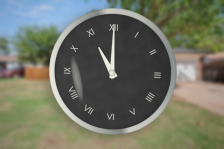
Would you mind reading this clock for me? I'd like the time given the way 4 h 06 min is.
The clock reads 11 h 00 min
